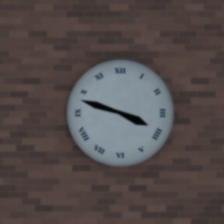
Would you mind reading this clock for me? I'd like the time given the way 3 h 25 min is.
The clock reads 3 h 48 min
